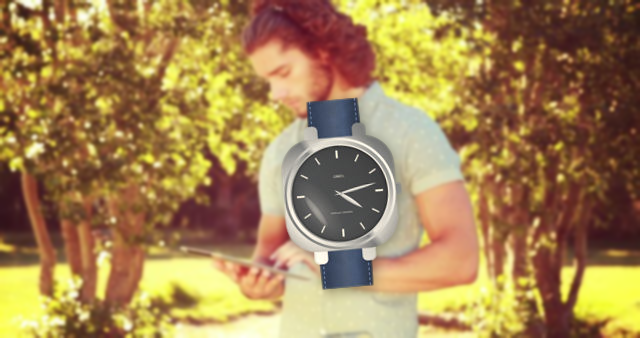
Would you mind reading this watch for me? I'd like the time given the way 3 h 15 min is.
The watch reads 4 h 13 min
